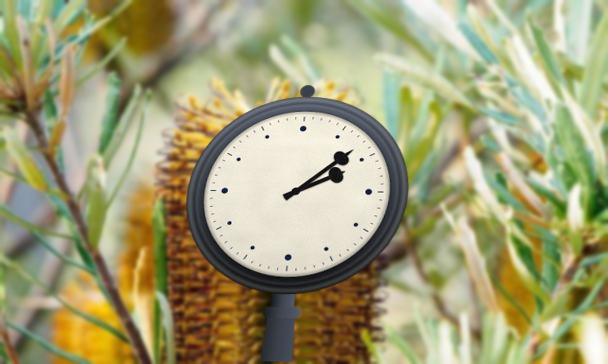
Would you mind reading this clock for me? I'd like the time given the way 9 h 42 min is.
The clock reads 2 h 08 min
